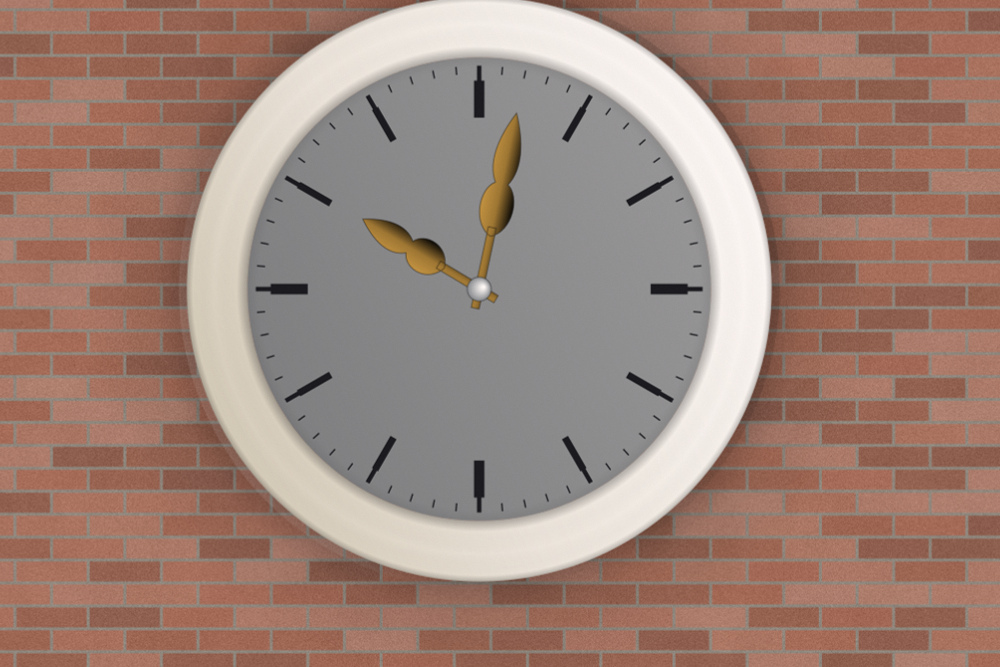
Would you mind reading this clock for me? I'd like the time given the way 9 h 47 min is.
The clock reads 10 h 02 min
